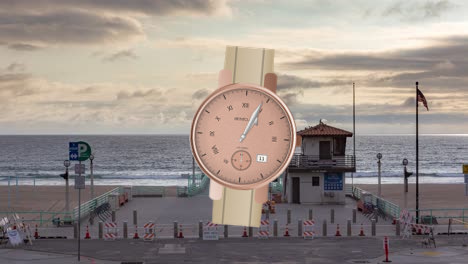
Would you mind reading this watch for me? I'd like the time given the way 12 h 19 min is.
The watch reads 1 h 04 min
